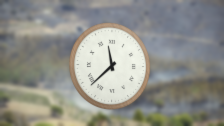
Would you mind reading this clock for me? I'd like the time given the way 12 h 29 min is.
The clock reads 11 h 38 min
